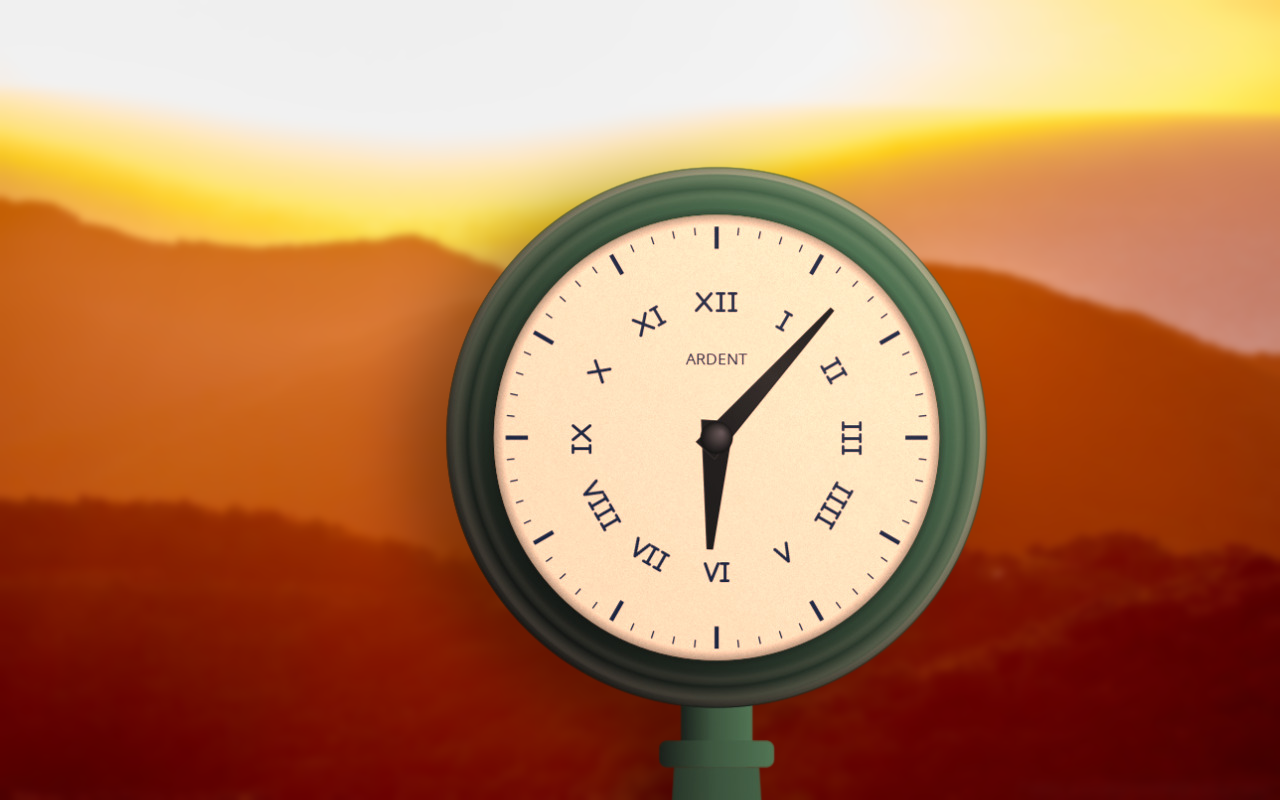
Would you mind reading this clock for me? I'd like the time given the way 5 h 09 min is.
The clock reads 6 h 07 min
